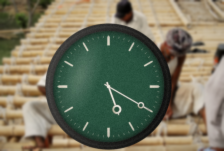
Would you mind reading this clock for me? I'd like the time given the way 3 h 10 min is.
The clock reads 5 h 20 min
